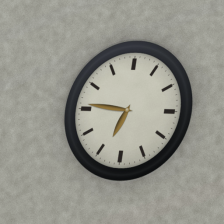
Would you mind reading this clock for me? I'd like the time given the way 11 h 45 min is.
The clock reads 6 h 46 min
